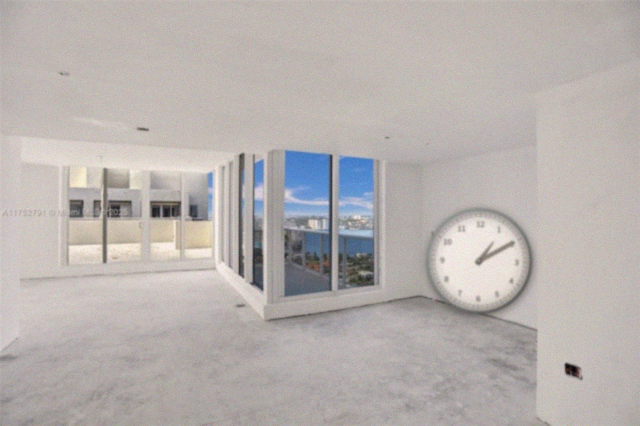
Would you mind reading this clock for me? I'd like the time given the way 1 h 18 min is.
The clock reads 1 h 10 min
